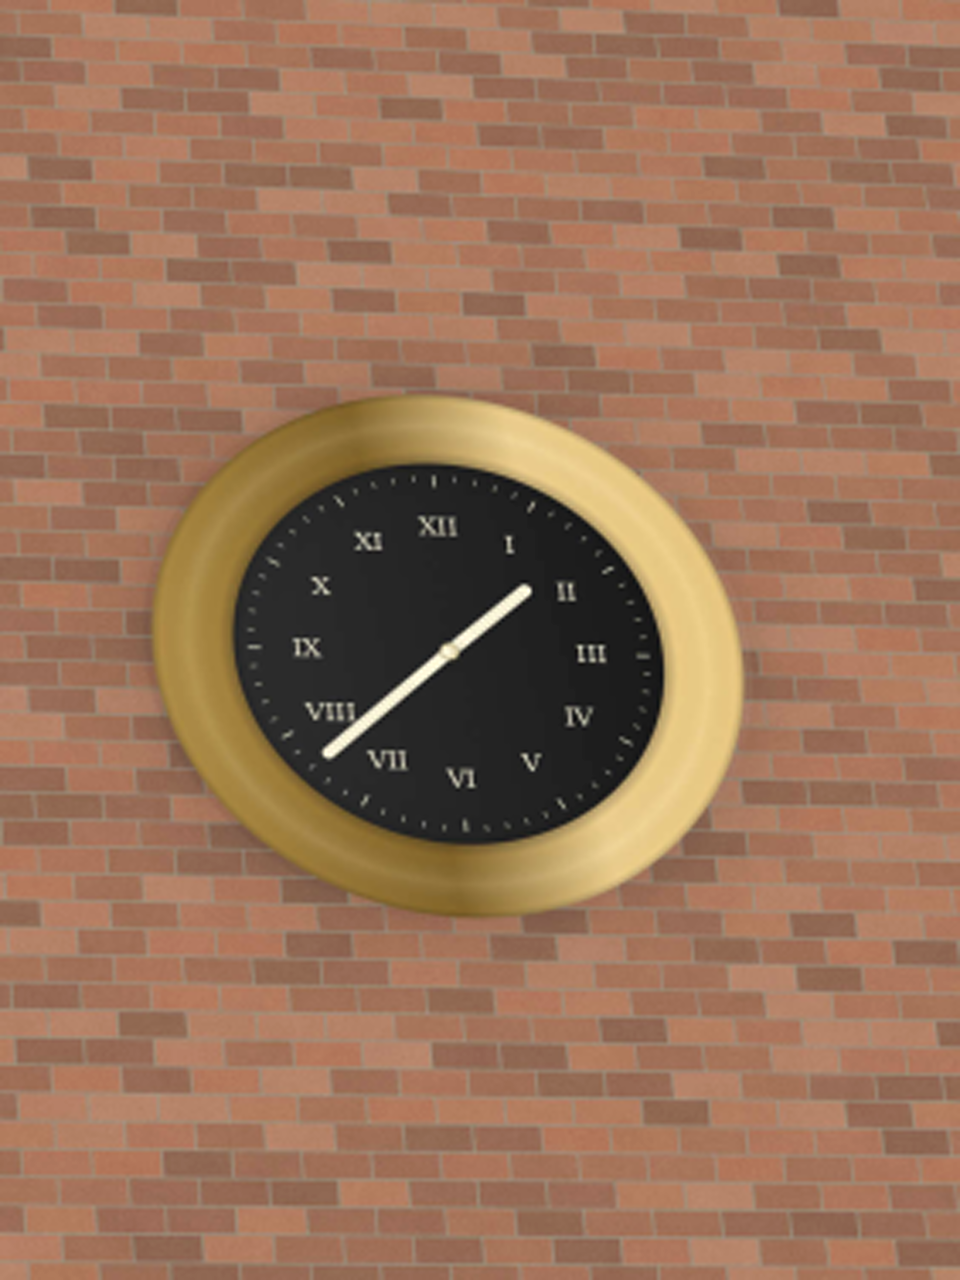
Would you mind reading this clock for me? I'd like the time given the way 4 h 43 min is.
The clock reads 1 h 38 min
